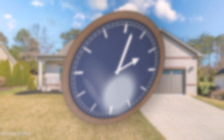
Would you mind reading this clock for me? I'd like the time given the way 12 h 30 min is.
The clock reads 2 h 02 min
